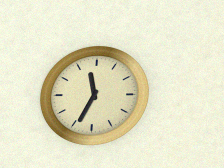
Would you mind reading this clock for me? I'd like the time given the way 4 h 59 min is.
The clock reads 11 h 34 min
